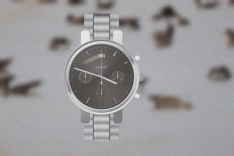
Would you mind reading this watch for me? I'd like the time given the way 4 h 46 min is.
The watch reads 3 h 48 min
